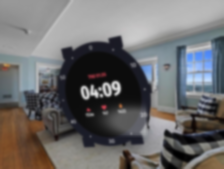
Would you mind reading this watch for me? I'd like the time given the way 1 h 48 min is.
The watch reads 4 h 09 min
